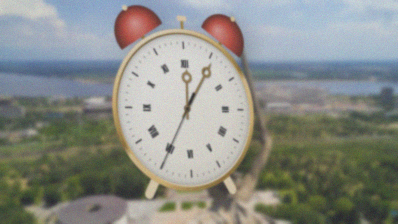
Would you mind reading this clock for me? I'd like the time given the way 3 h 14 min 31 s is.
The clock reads 12 h 05 min 35 s
